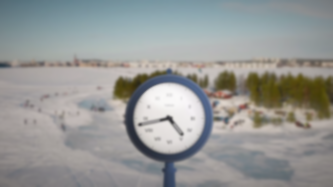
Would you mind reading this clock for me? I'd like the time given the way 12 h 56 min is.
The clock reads 4 h 43 min
